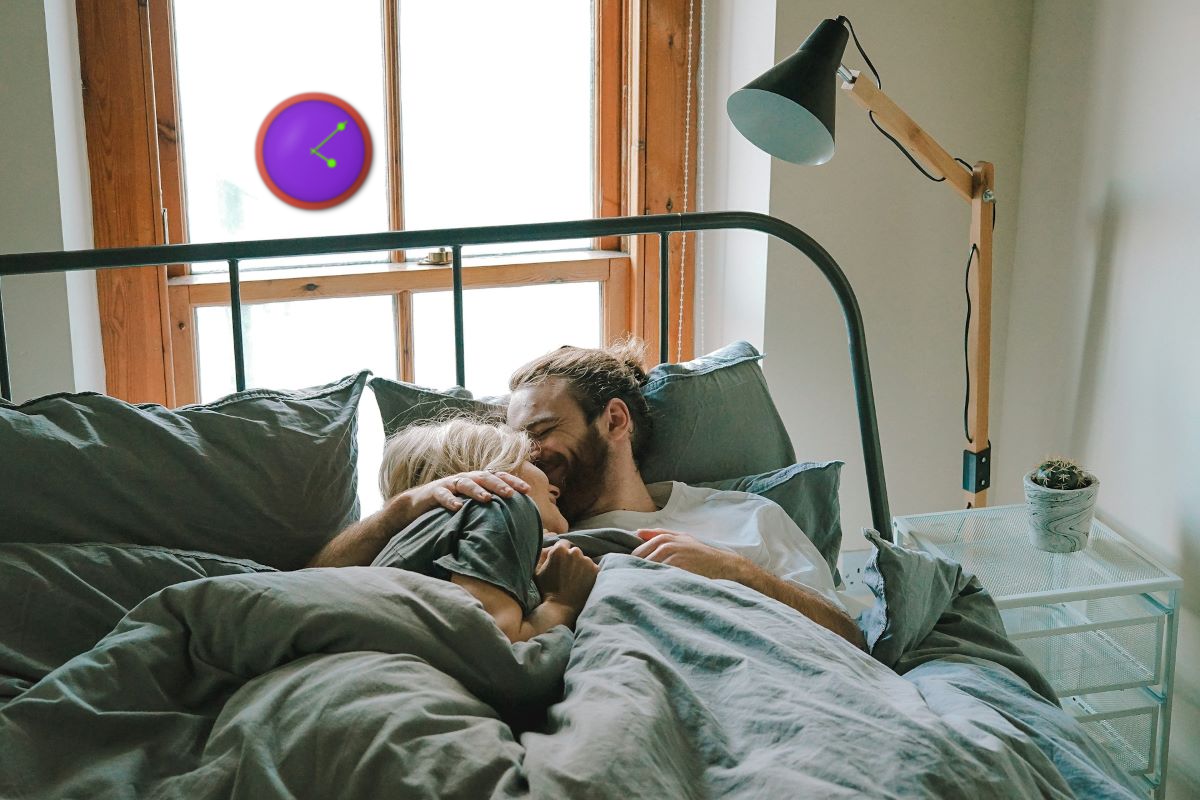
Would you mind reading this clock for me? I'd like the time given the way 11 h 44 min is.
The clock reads 4 h 08 min
